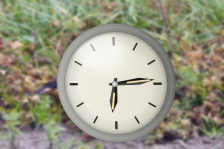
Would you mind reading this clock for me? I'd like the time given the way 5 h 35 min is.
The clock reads 6 h 14 min
